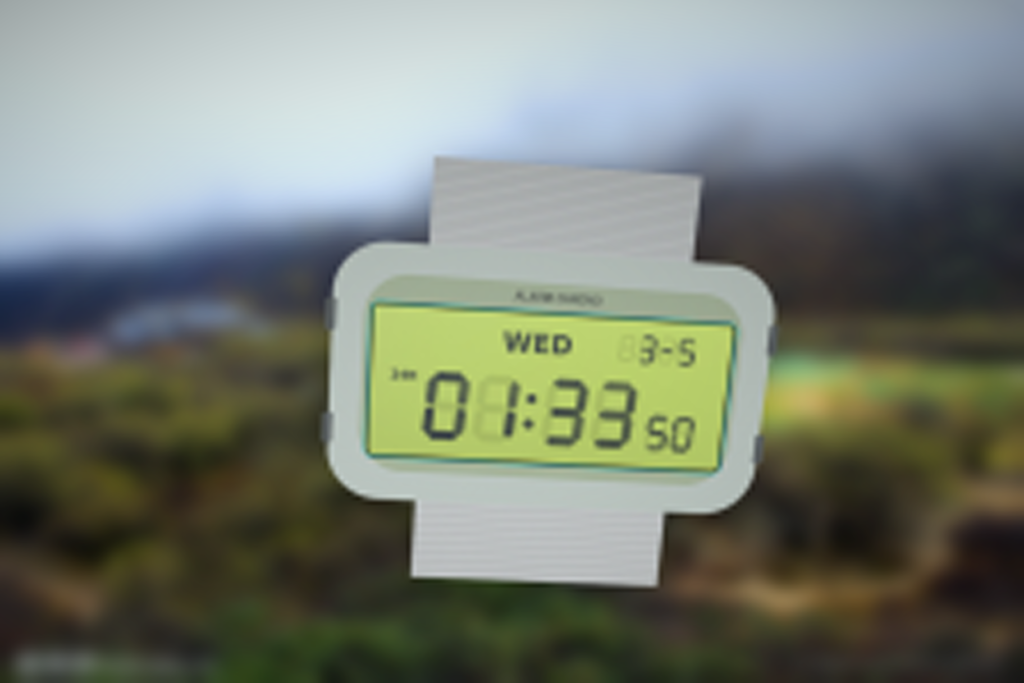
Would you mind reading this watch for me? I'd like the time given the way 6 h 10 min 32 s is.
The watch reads 1 h 33 min 50 s
